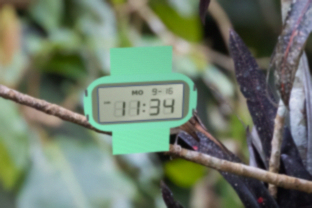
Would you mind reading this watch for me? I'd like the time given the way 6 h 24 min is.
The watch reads 11 h 34 min
